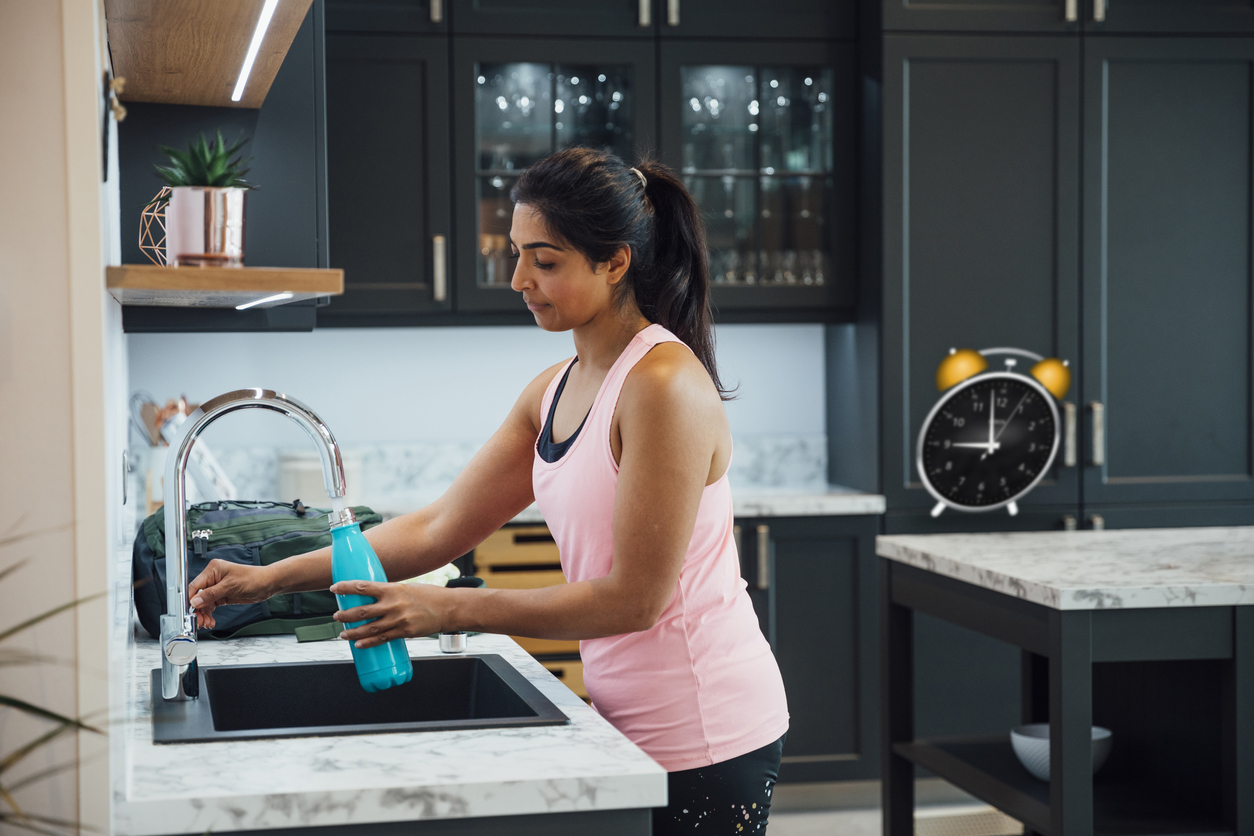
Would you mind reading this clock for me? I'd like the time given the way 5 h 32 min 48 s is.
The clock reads 8 h 58 min 04 s
